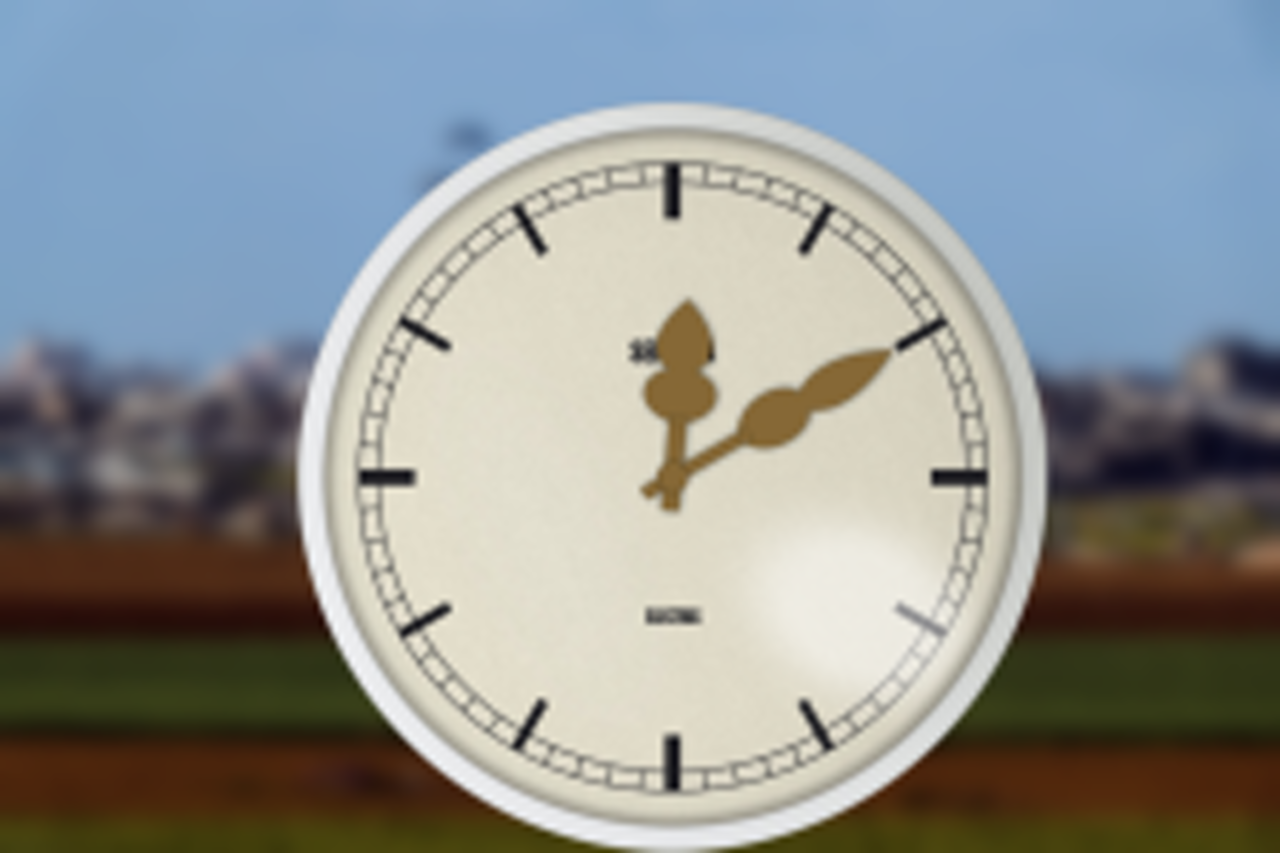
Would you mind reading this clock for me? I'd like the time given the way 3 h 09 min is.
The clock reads 12 h 10 min
